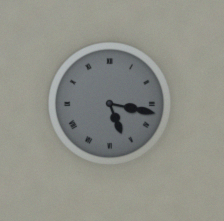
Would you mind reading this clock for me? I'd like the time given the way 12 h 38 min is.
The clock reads 5 h 17 min
